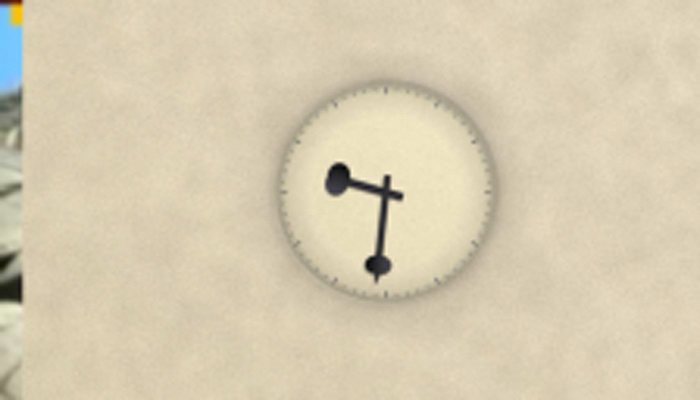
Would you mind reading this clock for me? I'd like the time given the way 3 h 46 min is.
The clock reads 9 h 31 min
